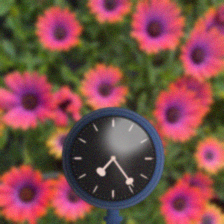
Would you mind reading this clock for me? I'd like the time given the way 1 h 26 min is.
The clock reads 7 h 24 min
